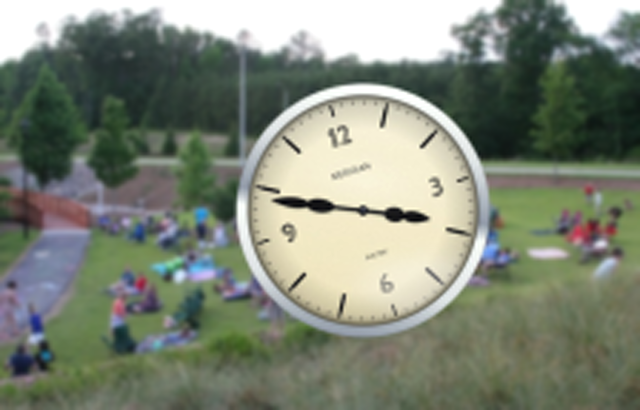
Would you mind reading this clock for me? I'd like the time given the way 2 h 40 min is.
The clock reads 3 h 49 min
